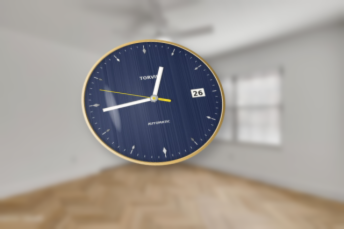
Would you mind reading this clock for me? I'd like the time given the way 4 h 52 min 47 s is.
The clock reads 12 h 43 min 48 s
